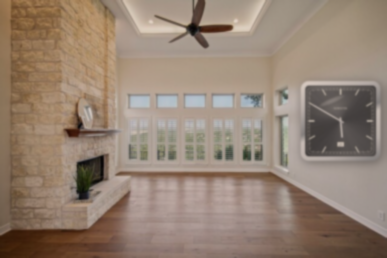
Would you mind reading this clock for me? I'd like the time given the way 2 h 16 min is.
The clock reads 5 h 50 min
